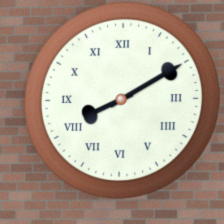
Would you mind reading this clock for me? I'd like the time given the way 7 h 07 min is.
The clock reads 8 h 10 min
